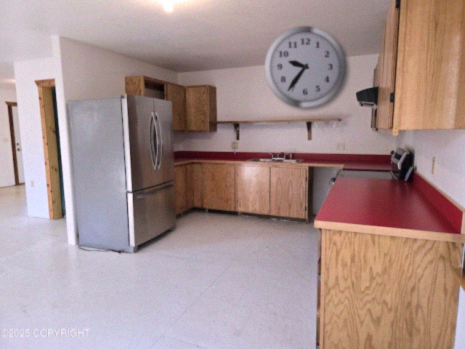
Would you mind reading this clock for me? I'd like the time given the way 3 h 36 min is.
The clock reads 9 h 36 min
